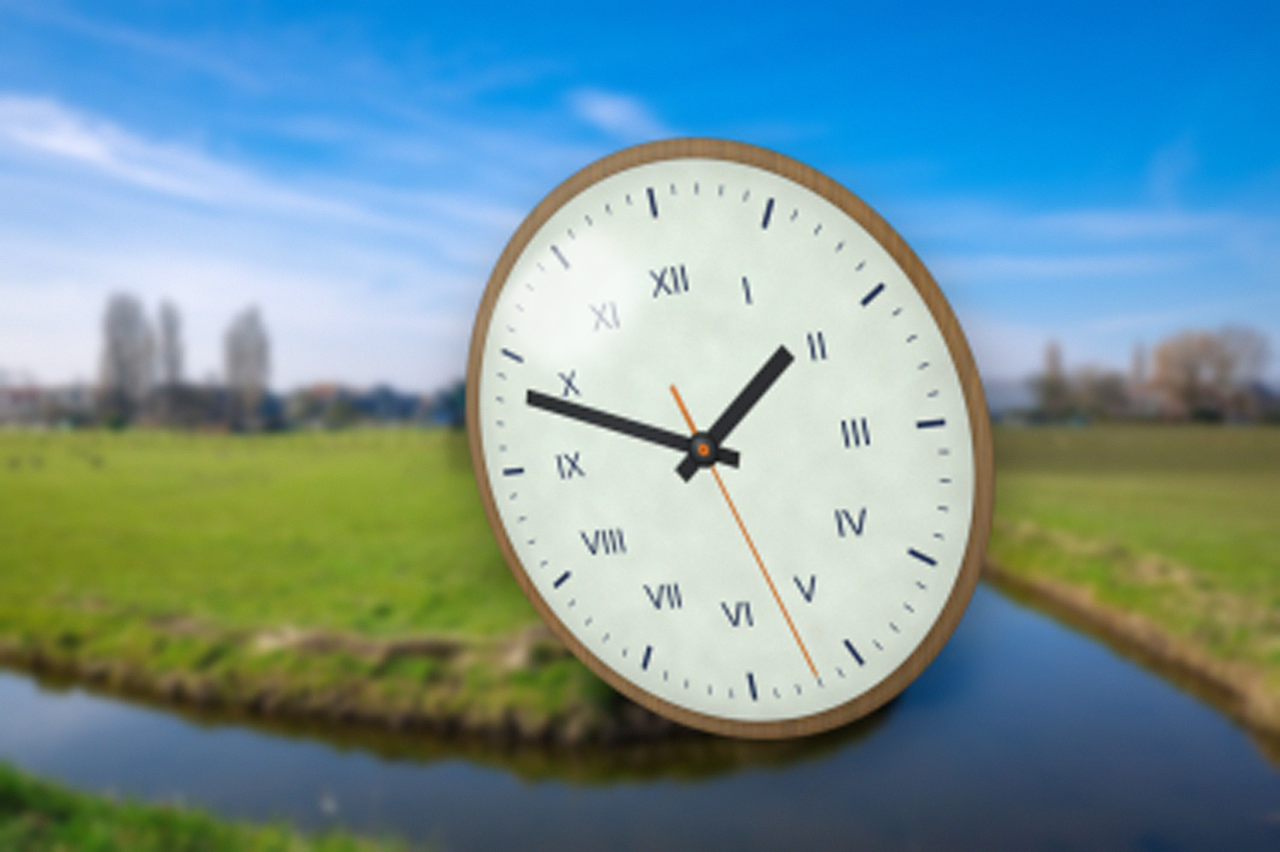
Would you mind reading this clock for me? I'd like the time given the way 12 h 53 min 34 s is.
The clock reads 1 h 48 min 27 s
